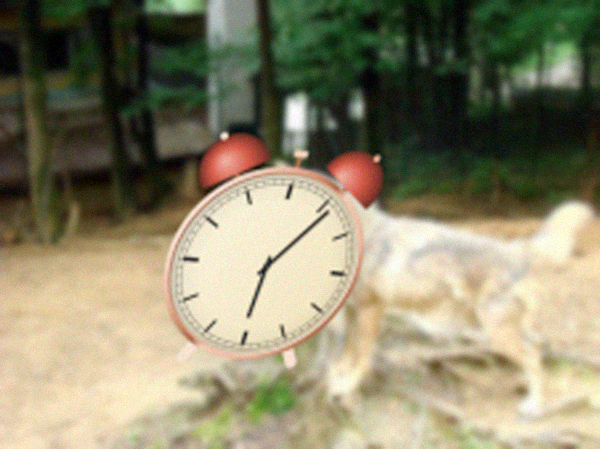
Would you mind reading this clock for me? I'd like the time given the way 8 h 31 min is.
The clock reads 6 h 06 min
